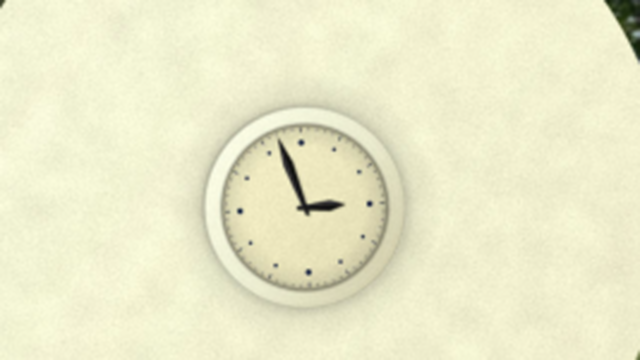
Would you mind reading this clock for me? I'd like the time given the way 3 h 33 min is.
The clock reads 2 h 57 min
